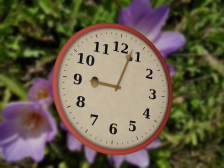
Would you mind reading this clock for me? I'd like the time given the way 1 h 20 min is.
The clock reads 9 h 03 min
